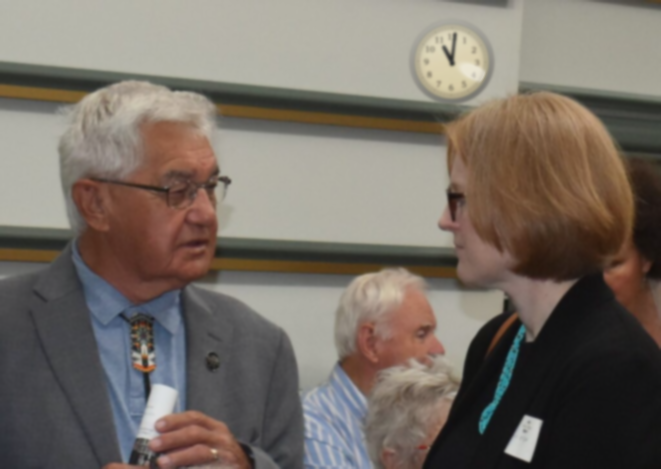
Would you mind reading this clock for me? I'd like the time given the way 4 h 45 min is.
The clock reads 11 h 01 min
